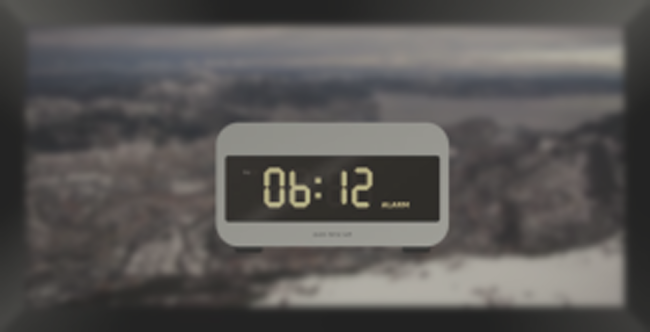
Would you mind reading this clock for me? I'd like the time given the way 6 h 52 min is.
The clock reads 6 h 12 min
